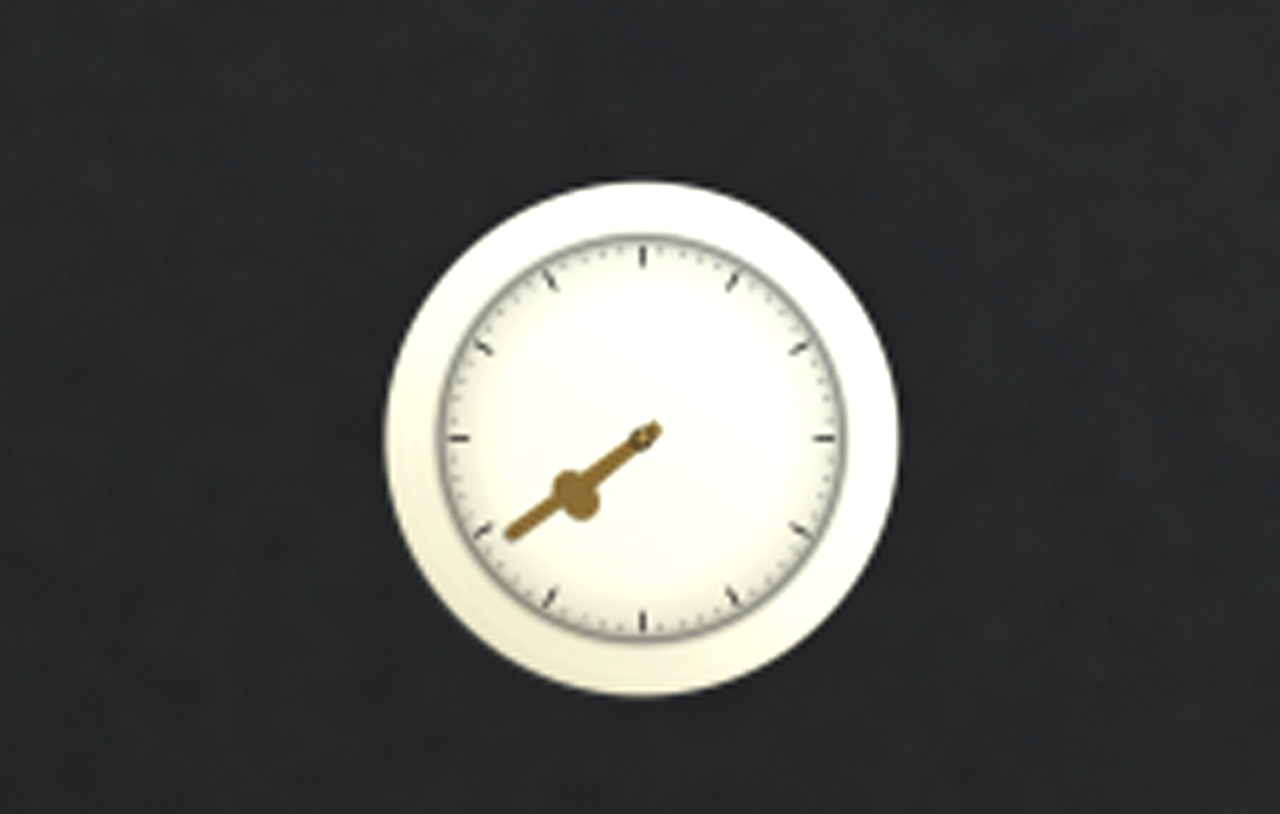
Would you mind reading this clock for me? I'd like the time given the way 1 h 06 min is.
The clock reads 7 h 39 min
